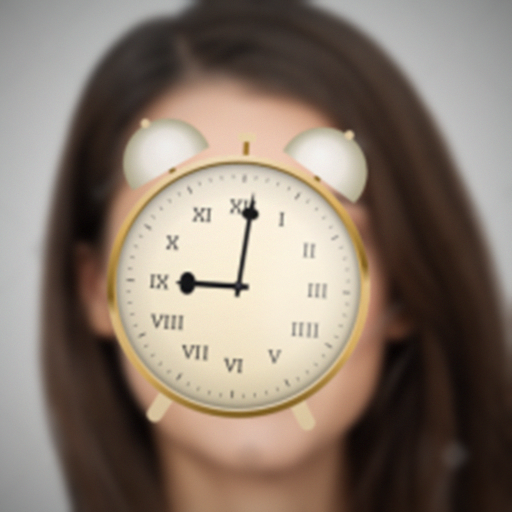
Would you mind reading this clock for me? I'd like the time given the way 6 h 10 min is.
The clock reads 9 h 01 min
